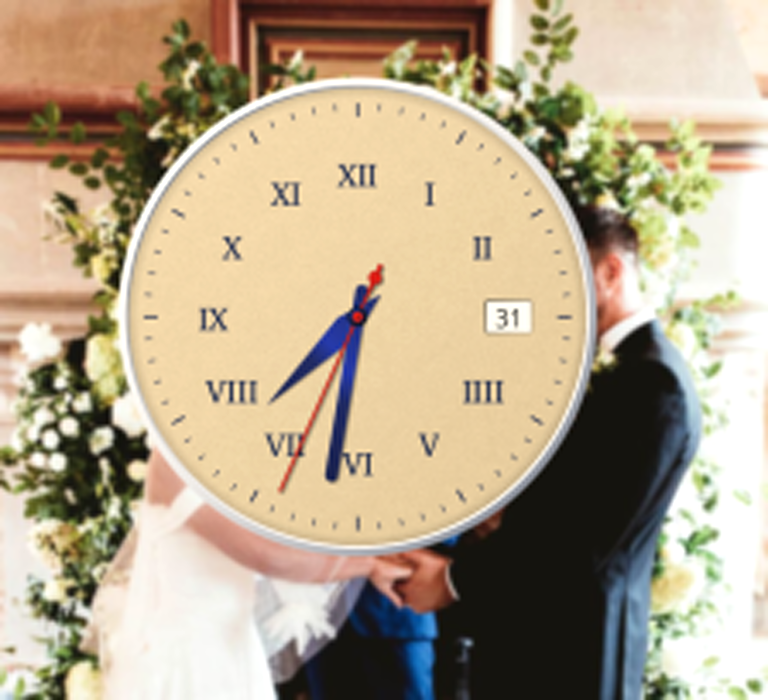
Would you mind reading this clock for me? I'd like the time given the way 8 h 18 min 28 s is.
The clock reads 7 h 31 min 34 s
